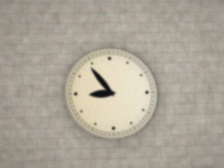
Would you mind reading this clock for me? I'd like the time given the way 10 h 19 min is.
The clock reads 8 h 54 min
